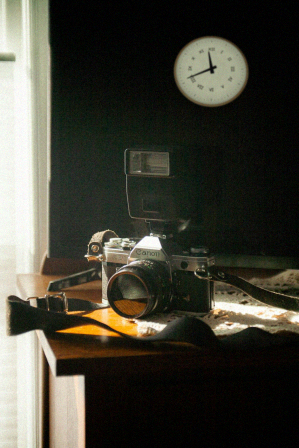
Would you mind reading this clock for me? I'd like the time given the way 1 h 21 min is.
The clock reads 11 h 41 min
